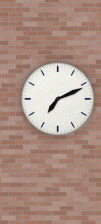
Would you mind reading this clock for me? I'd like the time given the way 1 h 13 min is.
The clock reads 7 h 11 min
